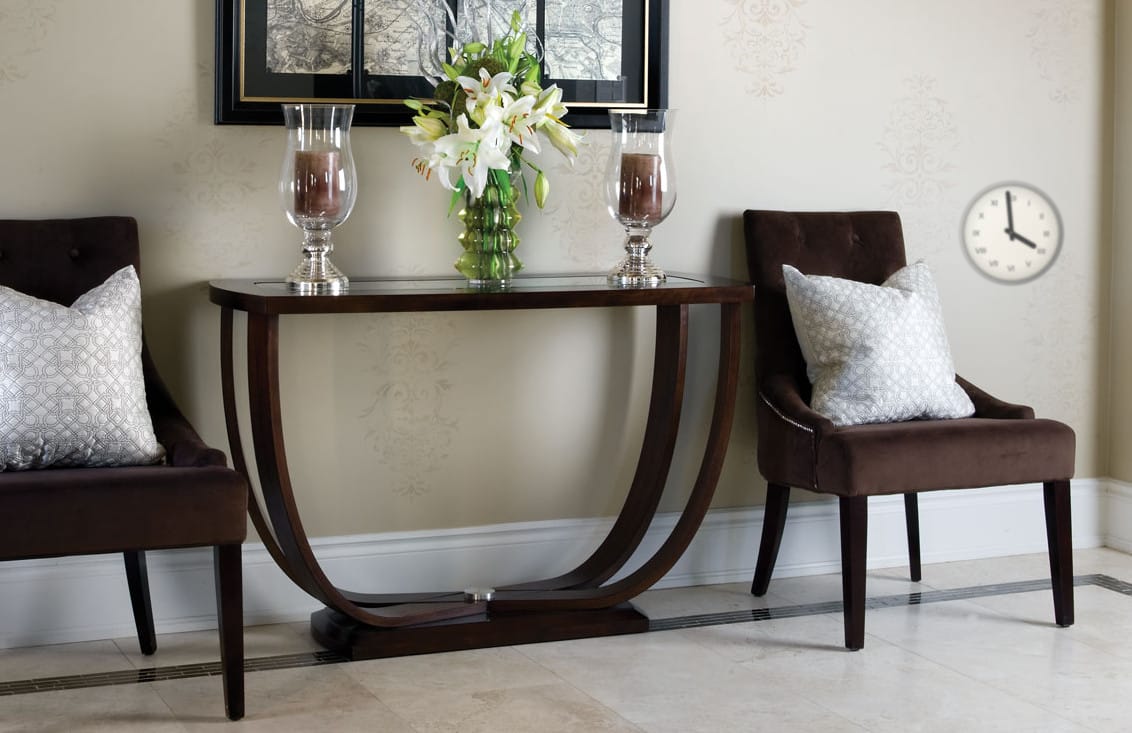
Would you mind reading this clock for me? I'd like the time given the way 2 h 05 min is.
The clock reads 3 h 59 min
